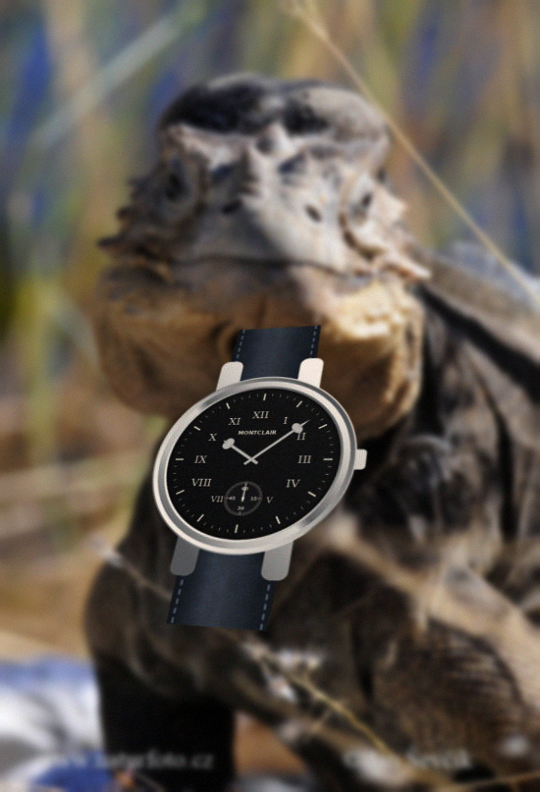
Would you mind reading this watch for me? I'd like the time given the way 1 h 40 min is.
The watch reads 10 h 08 min
